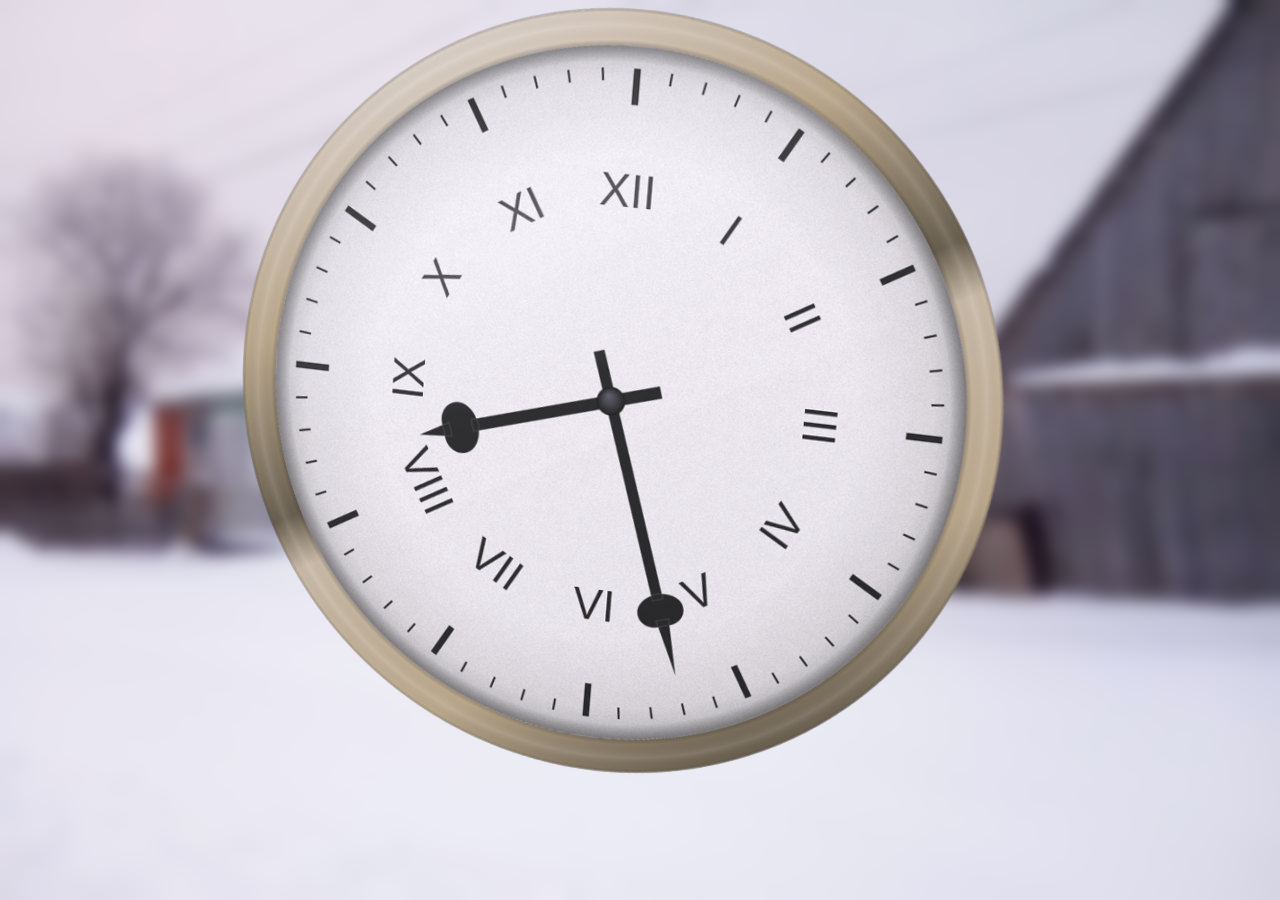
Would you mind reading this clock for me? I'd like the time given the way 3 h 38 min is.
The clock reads 8 h 27 min
